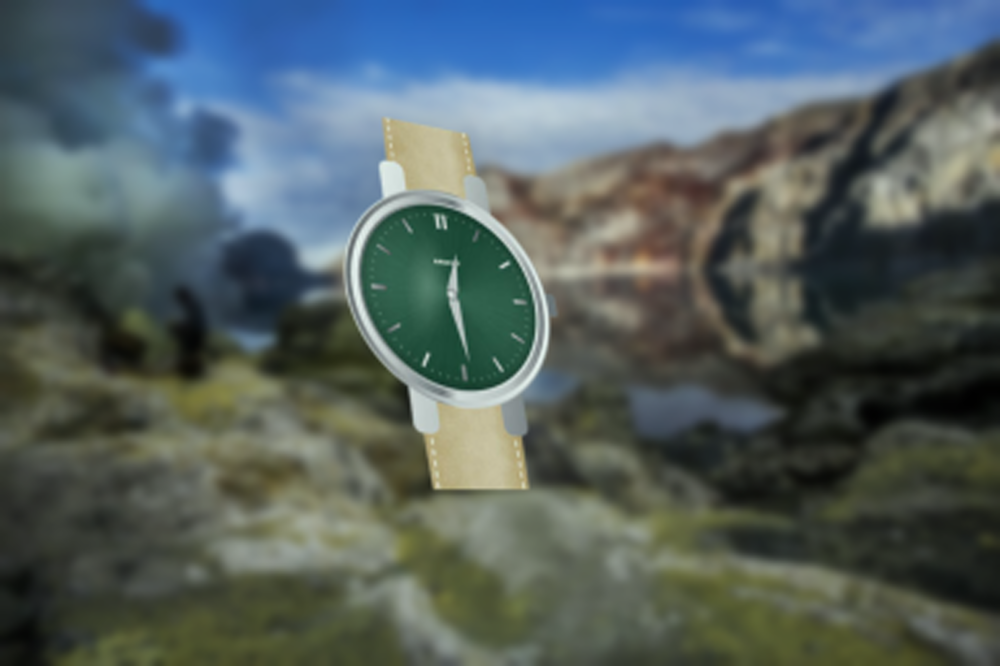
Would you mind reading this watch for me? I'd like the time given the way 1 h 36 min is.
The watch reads 12 h 29 min
